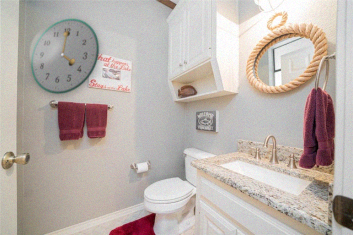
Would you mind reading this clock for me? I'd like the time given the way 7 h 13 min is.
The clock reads 4 h 00 min
